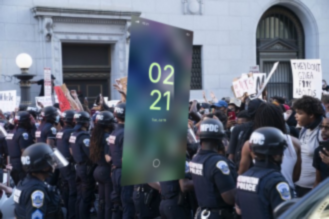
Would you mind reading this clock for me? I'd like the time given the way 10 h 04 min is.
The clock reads 2 h 21 min
